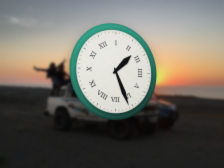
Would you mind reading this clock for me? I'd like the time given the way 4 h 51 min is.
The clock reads 2 h 31 min
